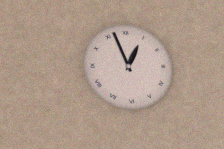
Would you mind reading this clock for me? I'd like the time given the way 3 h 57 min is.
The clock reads 12 h 57 min
